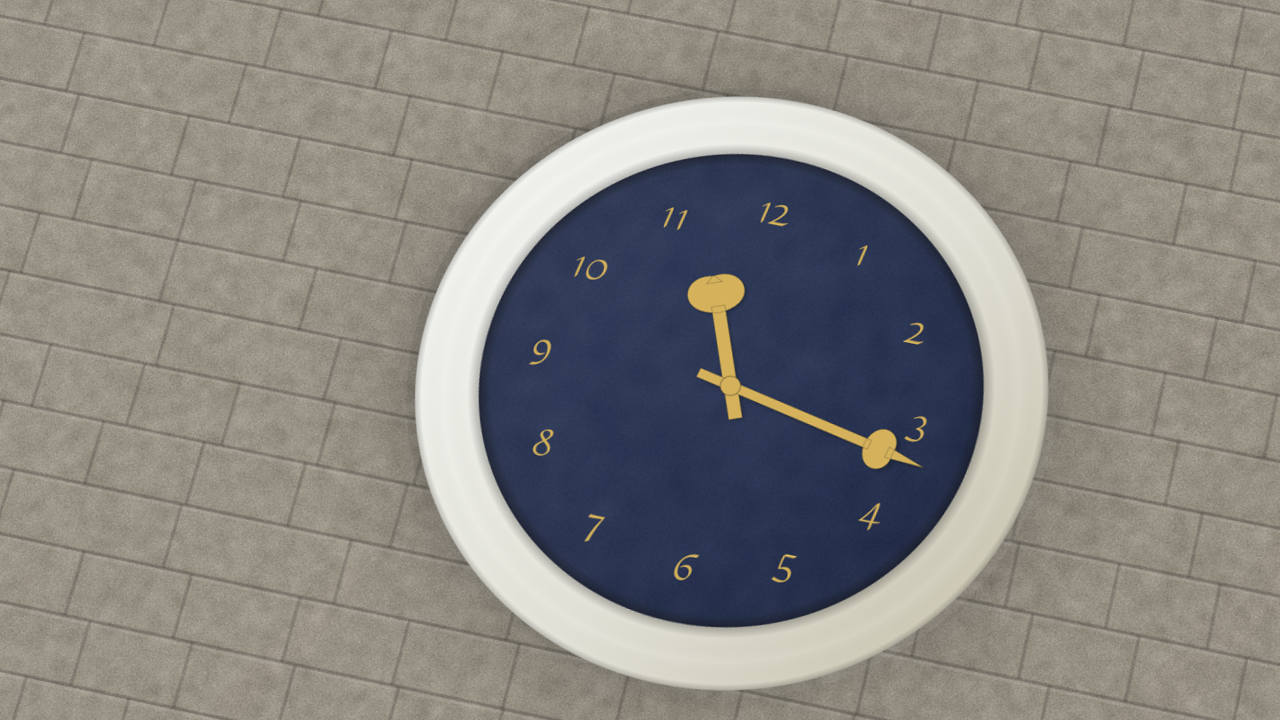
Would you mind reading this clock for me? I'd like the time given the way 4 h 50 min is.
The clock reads 11 h 17 min
